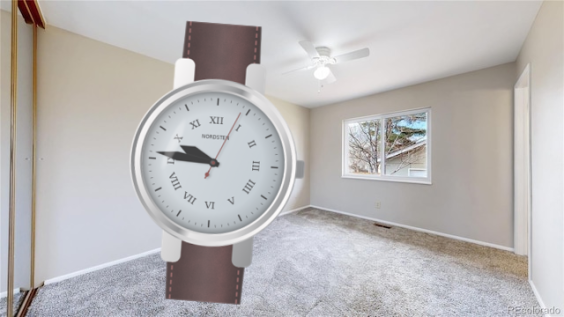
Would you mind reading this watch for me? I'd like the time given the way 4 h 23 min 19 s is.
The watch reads 9 h 46 min 04 s
